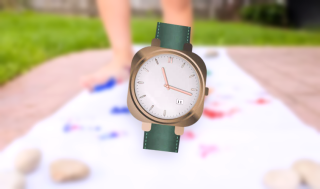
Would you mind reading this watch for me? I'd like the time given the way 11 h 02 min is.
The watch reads 11 h 17 min
